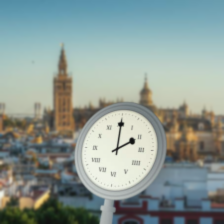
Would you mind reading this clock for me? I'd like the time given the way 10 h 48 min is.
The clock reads 2 h 00 min
